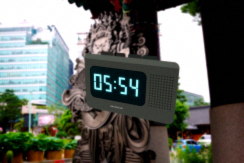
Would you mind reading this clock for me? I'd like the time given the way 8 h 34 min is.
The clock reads 5 h 54 min
